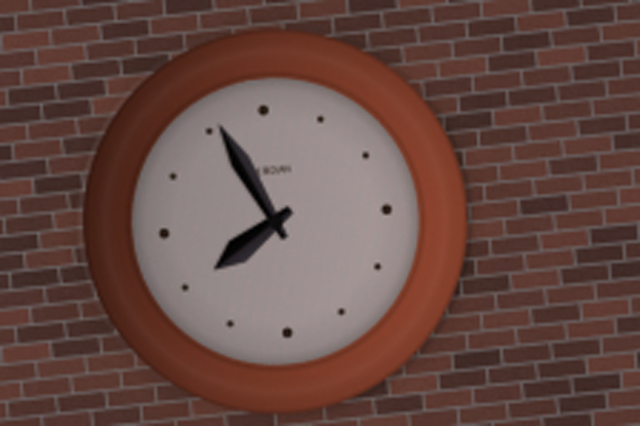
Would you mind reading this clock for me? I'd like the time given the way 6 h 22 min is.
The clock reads 7 h 56 min
